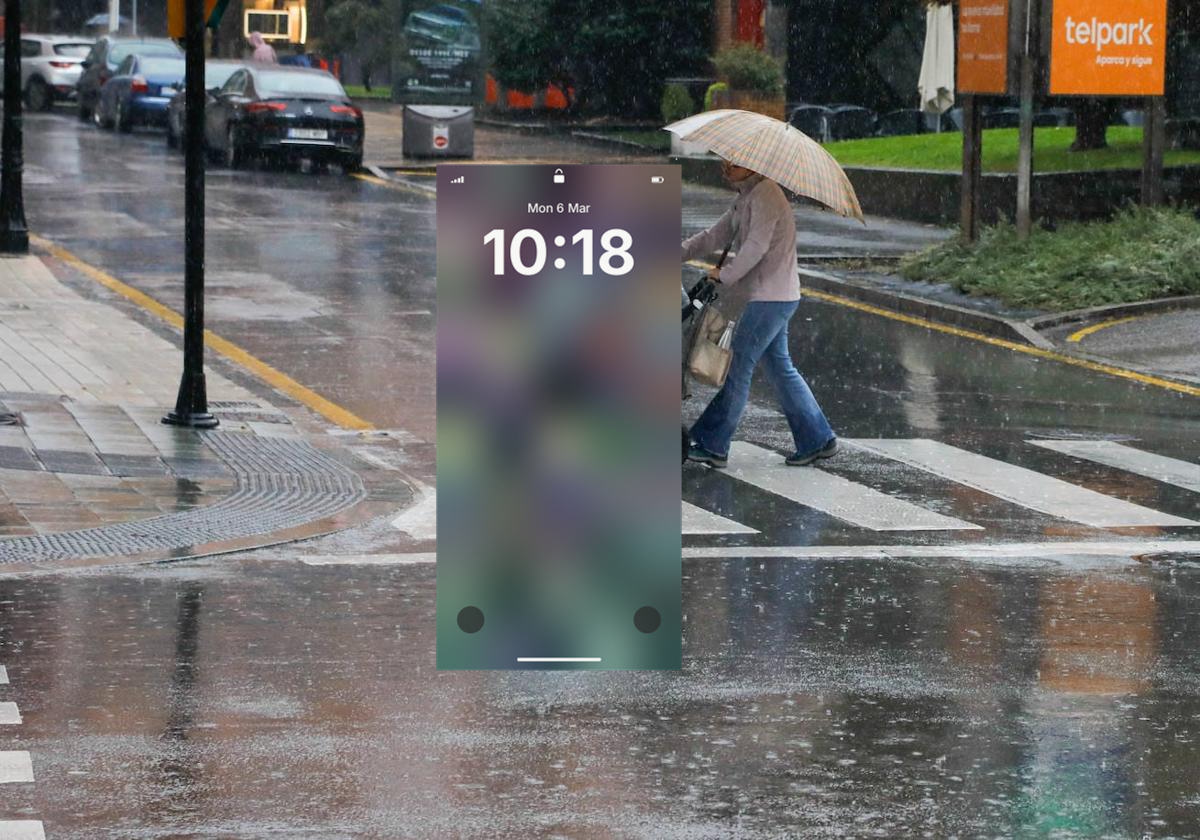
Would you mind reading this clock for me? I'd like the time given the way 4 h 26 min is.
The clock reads 10 h 18 min
